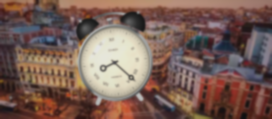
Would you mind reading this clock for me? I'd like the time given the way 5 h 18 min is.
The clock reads 8 h 23 min
